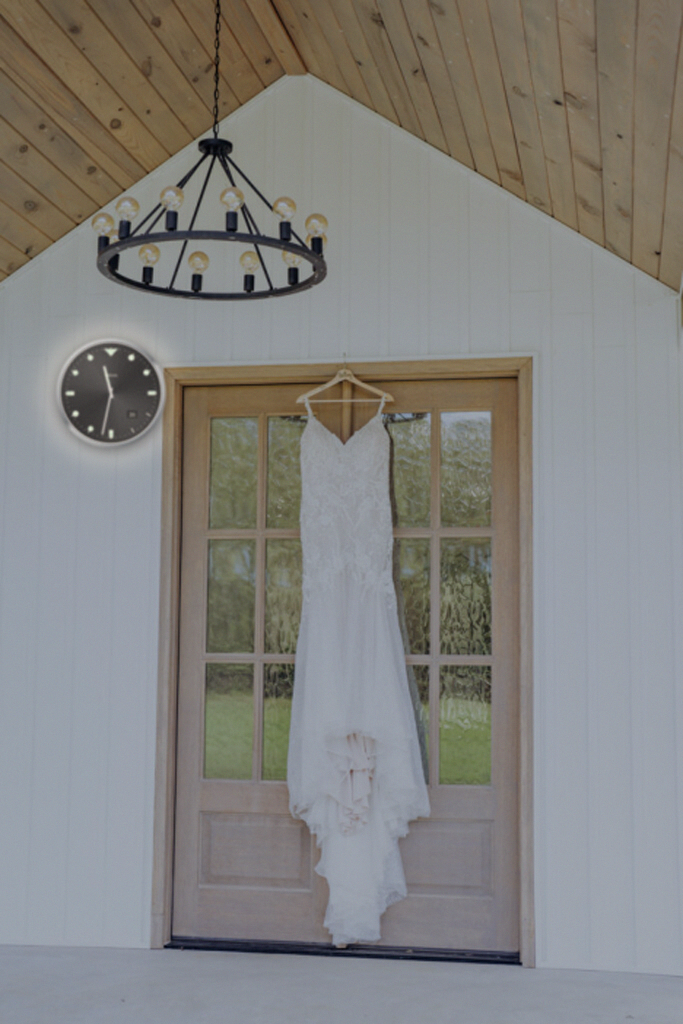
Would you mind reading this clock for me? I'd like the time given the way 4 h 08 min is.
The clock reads 11 h 32 min
